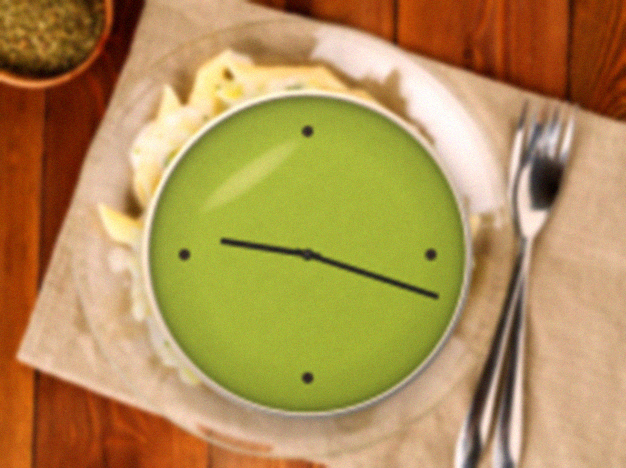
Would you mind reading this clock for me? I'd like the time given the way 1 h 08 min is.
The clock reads 9 h 18 min
